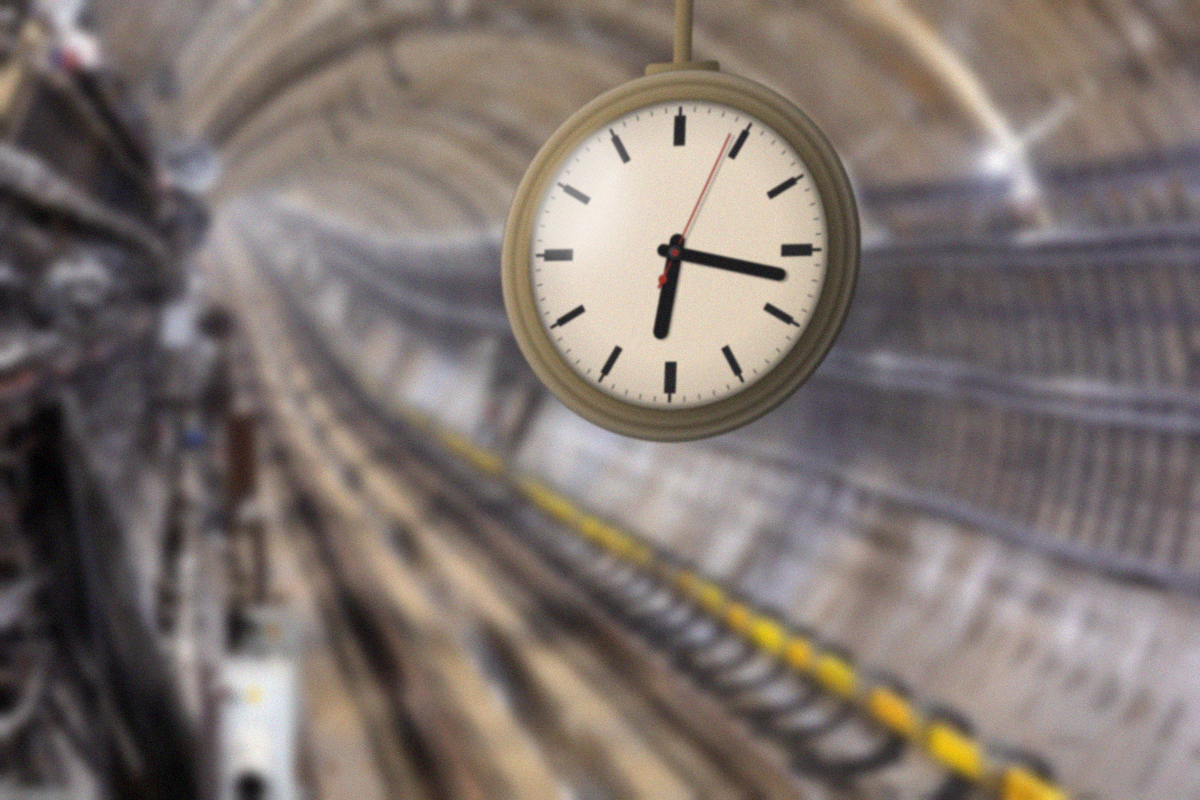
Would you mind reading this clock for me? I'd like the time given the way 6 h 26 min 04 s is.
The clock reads 6 h 17 min 04 s
